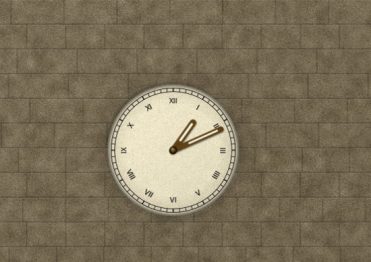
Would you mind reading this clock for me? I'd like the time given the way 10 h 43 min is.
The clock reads 1 h 11 min
